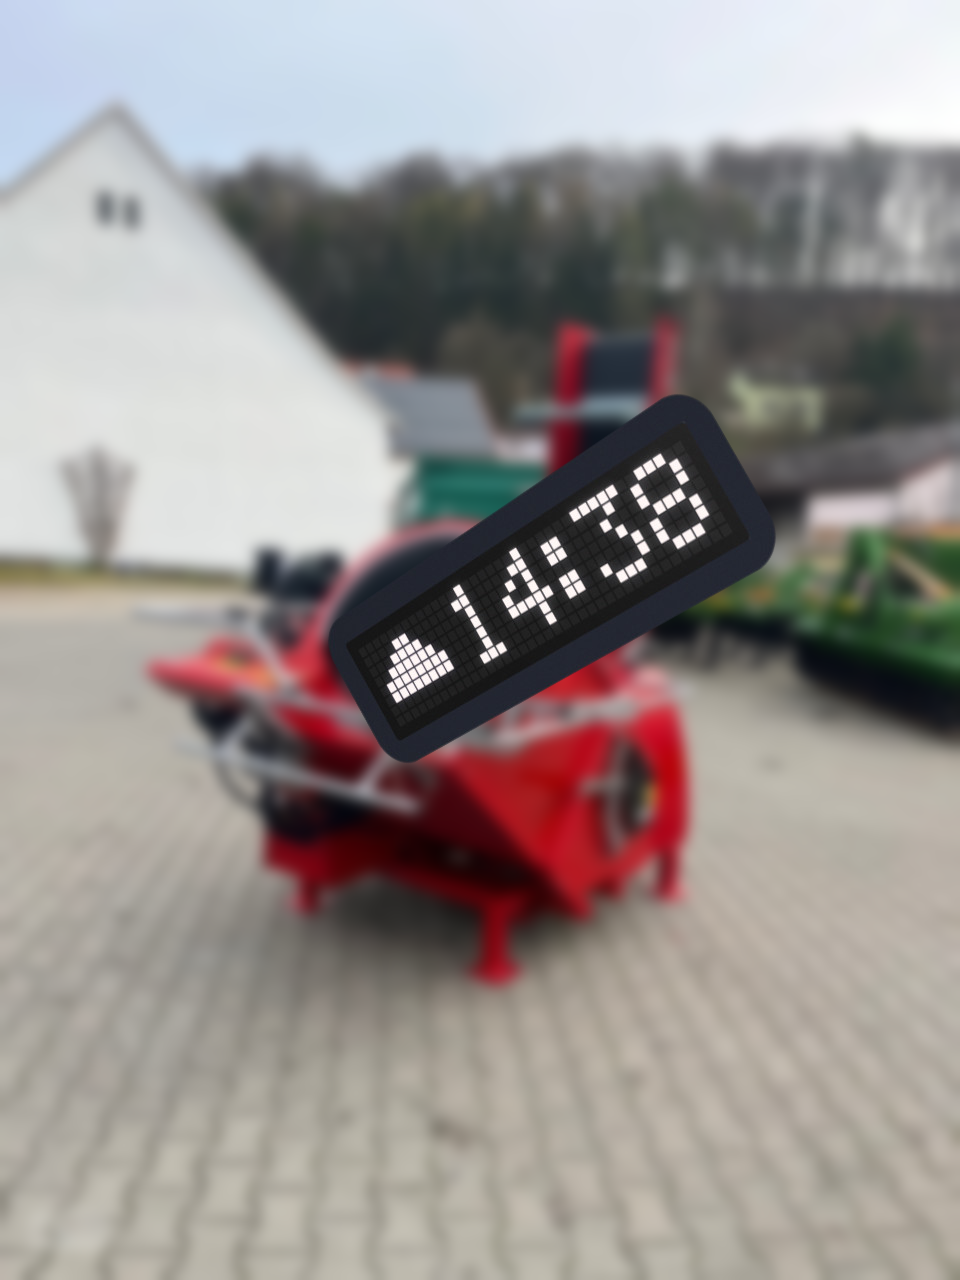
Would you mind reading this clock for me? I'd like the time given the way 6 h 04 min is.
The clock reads 14 h 38 min
